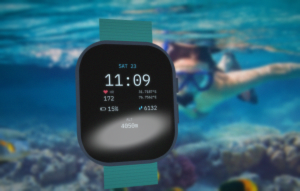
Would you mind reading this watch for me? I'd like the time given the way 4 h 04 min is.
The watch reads 11 h 09 min
